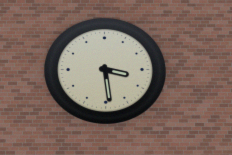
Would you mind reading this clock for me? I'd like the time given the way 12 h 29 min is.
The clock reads 3 h 29 min
